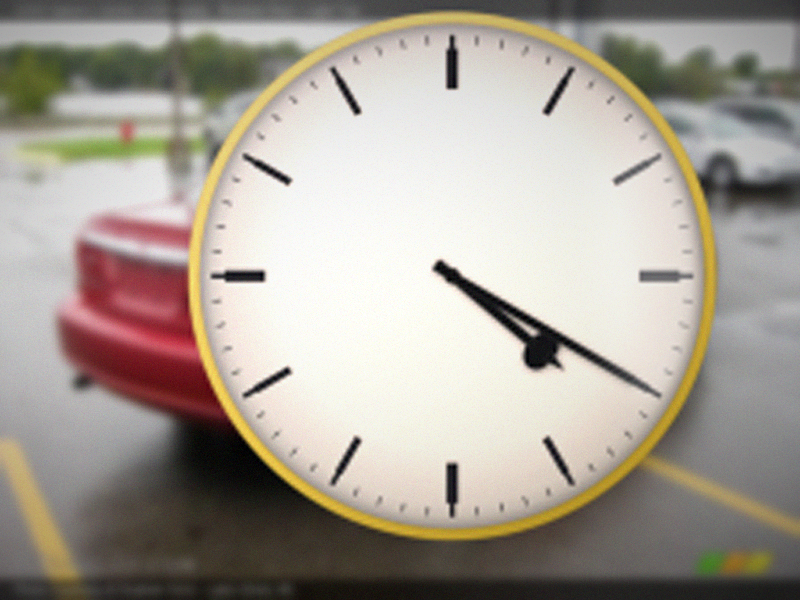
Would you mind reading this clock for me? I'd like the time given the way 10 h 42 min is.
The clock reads 4 h 20 min
